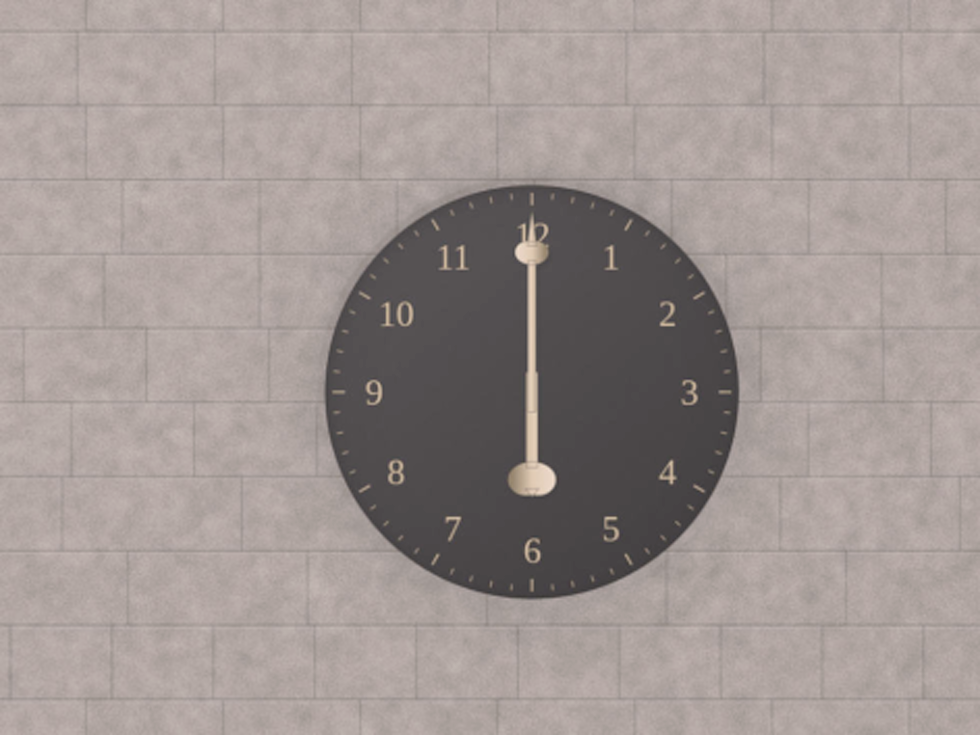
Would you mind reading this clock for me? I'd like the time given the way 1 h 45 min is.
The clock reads 6 h 00 min
